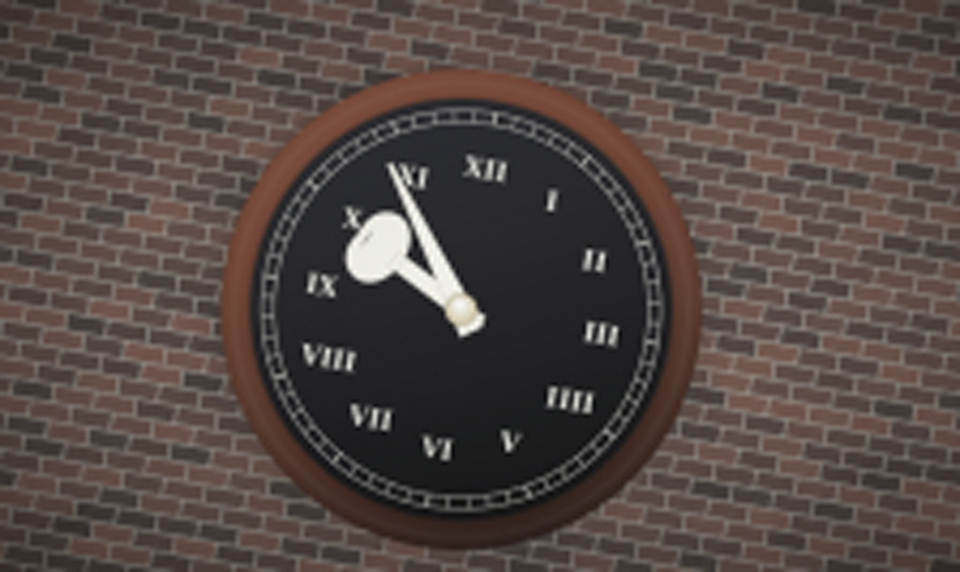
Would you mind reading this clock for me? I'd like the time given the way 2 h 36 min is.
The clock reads 9 h 54 min
